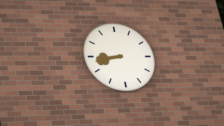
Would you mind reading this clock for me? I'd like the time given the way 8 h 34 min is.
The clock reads 8 h 43 min
